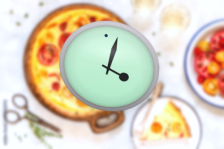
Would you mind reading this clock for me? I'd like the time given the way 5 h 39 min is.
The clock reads 4 h 03 min
